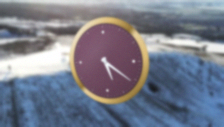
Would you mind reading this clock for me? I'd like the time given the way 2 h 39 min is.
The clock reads 5 h 21 min
